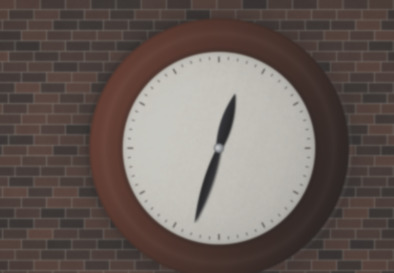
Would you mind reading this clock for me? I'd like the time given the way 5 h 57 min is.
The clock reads 12 h 33 min
